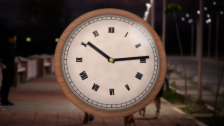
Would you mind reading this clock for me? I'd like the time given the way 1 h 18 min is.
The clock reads 10 h 14 min
